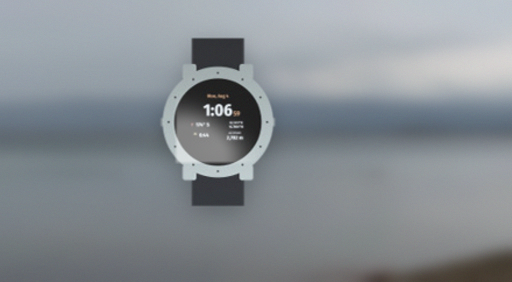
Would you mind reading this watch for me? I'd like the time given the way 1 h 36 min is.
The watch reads 1 h 06 min
